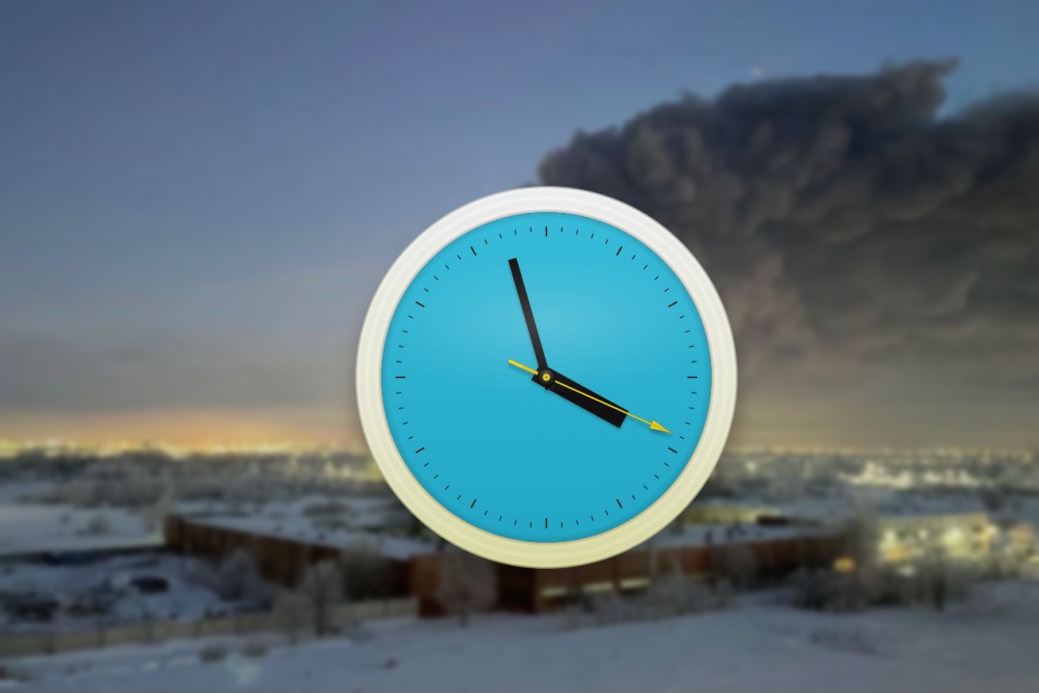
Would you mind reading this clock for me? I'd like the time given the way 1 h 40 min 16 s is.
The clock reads 3 h 57 min 19 s
